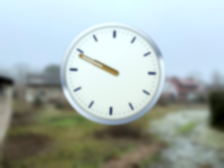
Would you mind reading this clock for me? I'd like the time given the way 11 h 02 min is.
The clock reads 9 h 49 min
